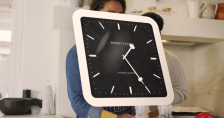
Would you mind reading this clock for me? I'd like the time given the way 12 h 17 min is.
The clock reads 1 h 25 min
